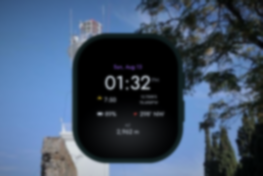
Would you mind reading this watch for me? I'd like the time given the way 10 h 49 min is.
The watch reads 1 h 32 min
